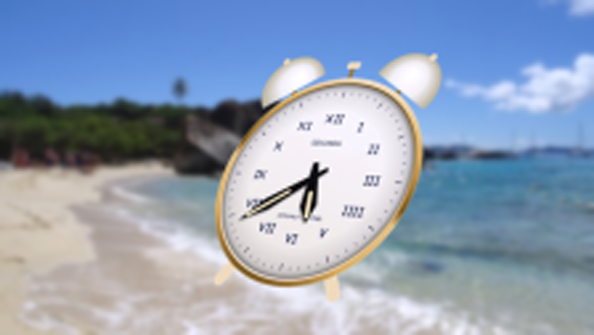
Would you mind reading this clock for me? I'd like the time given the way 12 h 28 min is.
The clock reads 5 h 39 min
